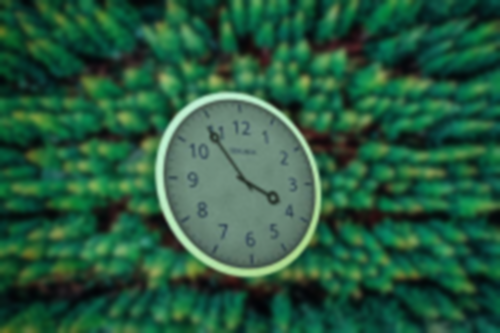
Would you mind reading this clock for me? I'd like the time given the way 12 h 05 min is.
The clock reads 3 h 54 min
